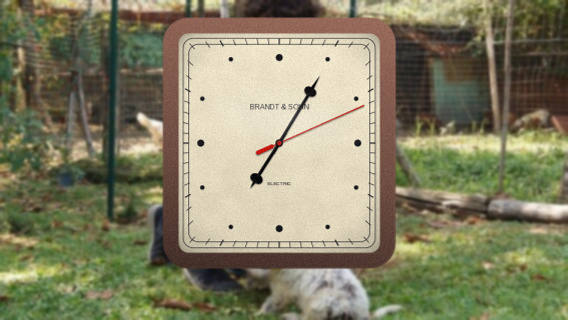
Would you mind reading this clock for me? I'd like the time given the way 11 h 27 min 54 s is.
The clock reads 7 h 05 min 11 s
